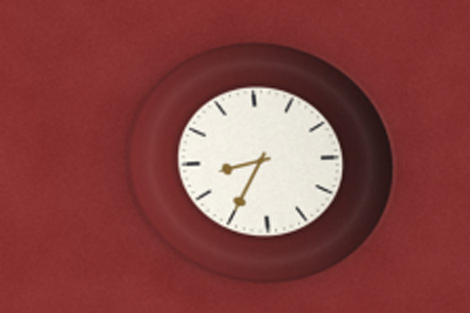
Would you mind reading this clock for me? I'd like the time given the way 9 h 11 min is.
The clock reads 8 h 35 min
